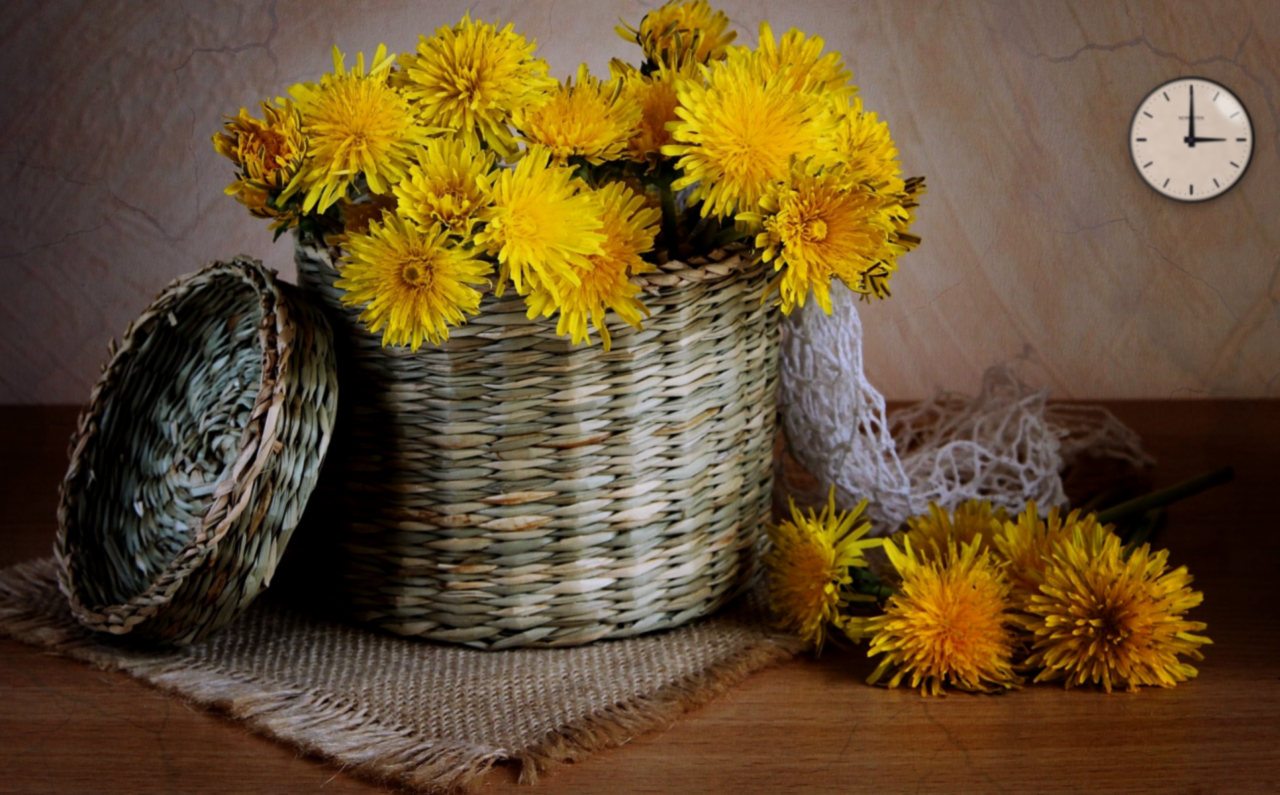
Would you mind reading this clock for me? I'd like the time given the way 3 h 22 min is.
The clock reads 3 h 00 min
